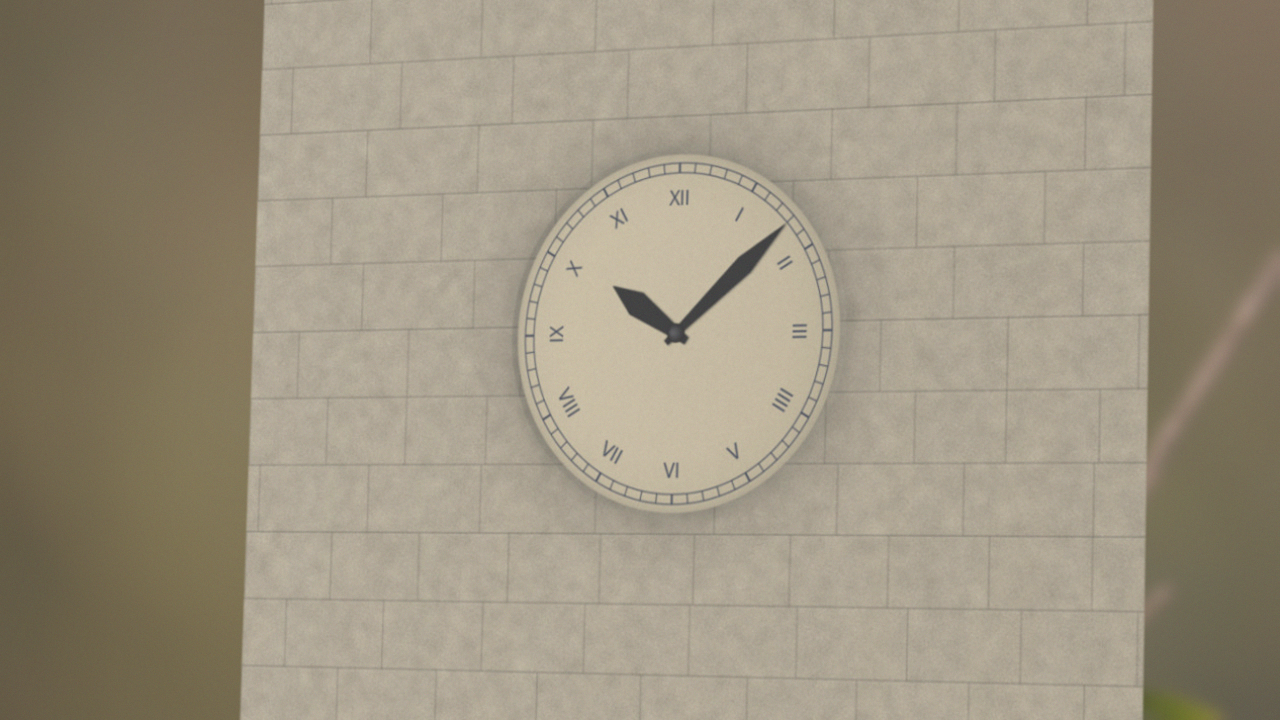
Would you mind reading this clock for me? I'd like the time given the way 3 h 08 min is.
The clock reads 10 h 08 min
